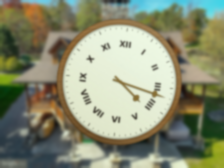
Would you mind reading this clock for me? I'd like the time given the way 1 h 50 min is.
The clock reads 4 h 17 min
